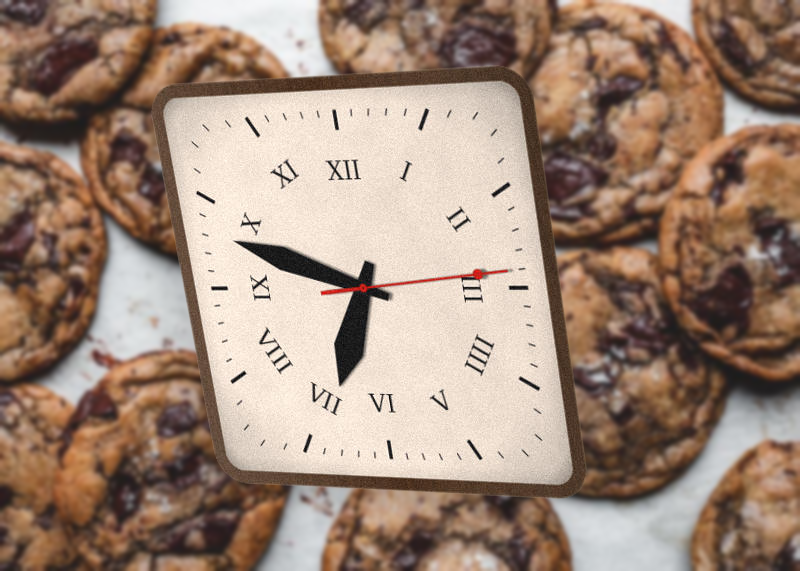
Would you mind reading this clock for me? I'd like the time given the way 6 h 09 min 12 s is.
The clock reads 6 h 48 min 14 s
